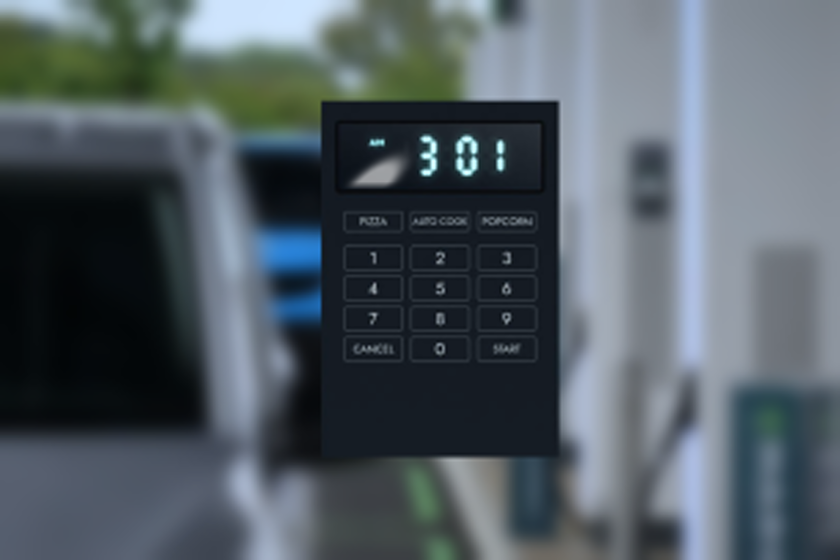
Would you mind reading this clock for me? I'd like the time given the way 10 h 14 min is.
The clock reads 3 h 01 min
